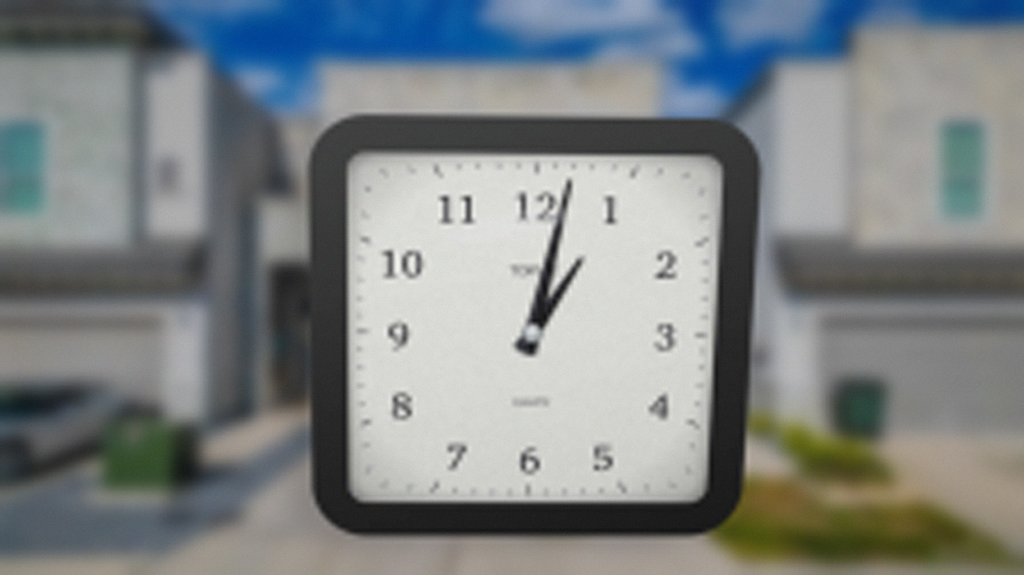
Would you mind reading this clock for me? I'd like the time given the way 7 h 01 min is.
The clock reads 1 h 02 min
